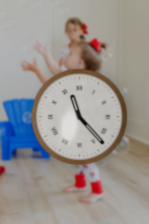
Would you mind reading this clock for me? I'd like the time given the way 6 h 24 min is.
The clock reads 11 h 23 min
